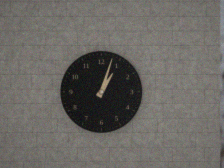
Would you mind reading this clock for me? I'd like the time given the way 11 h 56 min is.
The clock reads 1 h 03 min
